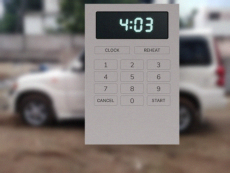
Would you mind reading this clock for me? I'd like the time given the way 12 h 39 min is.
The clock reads 4 h 03 min
